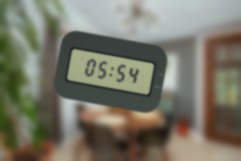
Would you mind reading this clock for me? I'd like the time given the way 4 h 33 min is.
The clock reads 5 h 54 min
